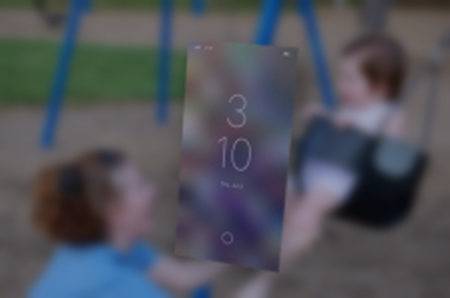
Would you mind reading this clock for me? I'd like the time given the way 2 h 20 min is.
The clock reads 3 h 10 min
